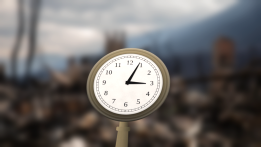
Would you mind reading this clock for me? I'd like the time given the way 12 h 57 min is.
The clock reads 3 h 04 min
